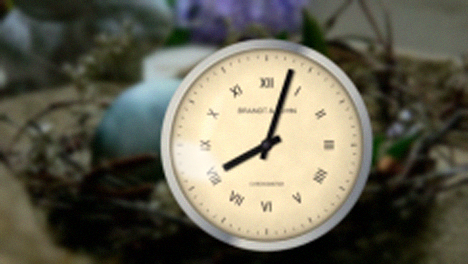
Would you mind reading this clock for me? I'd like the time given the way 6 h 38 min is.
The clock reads 8 h 03 min
